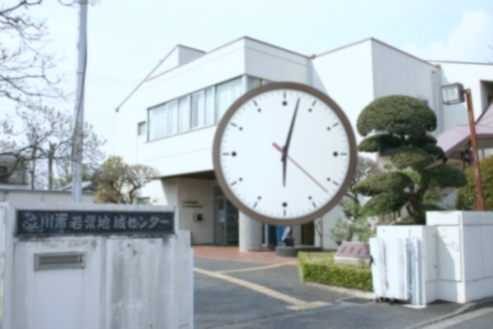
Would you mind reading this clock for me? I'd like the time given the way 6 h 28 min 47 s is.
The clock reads 6 h 02 min 22 s
